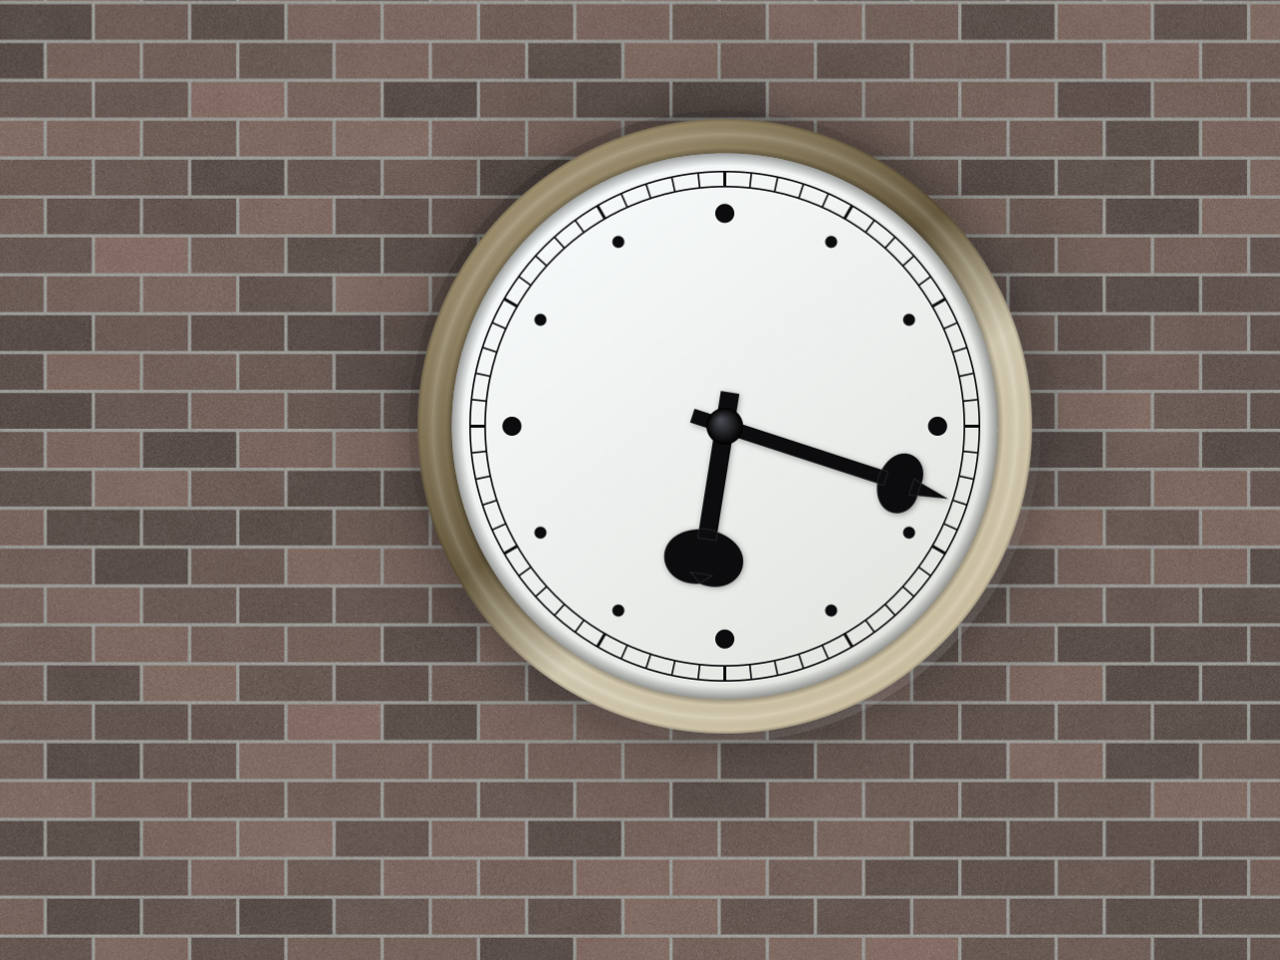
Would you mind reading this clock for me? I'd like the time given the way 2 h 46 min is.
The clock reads 6 h 18 min
